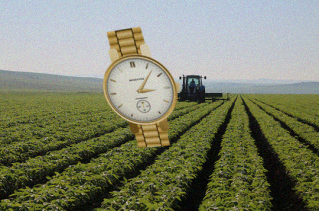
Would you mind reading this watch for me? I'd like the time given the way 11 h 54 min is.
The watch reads 3 h 07 min
